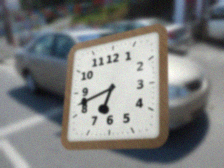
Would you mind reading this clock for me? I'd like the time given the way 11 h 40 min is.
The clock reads 6 h 42 min
